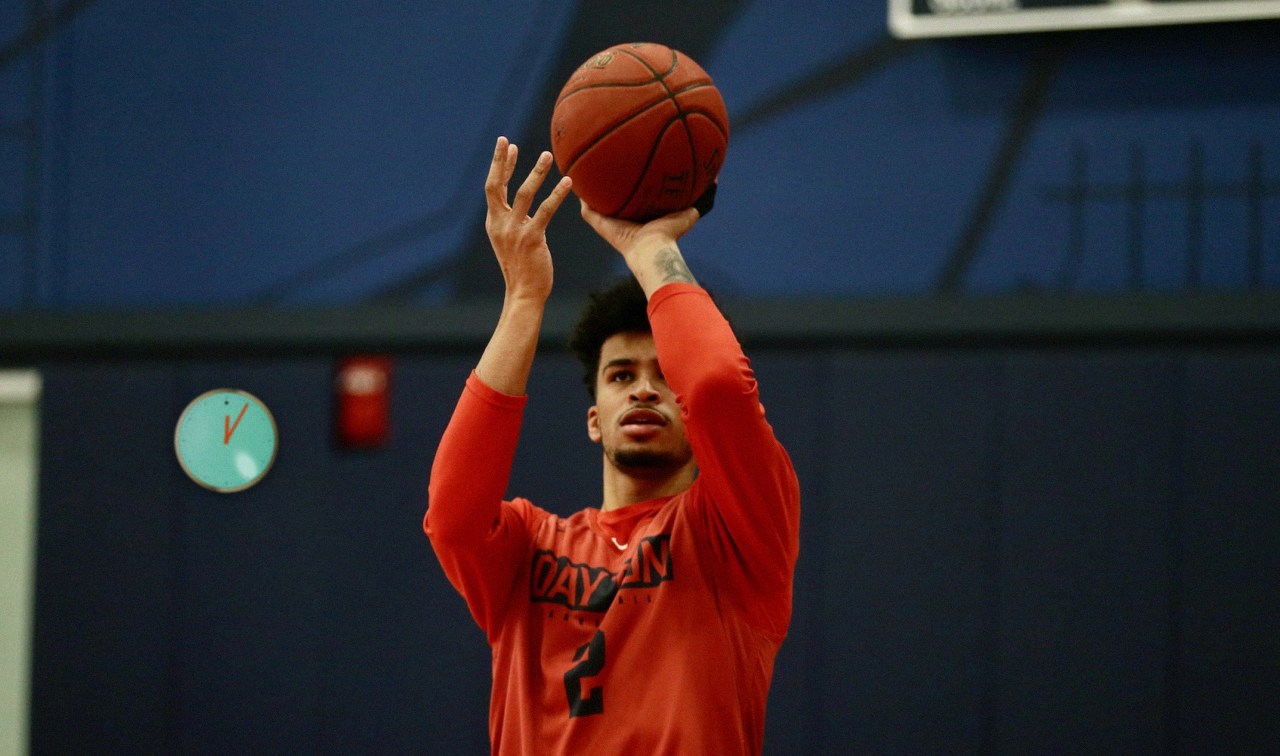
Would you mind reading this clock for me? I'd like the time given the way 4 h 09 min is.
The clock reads 12 h 05 min
